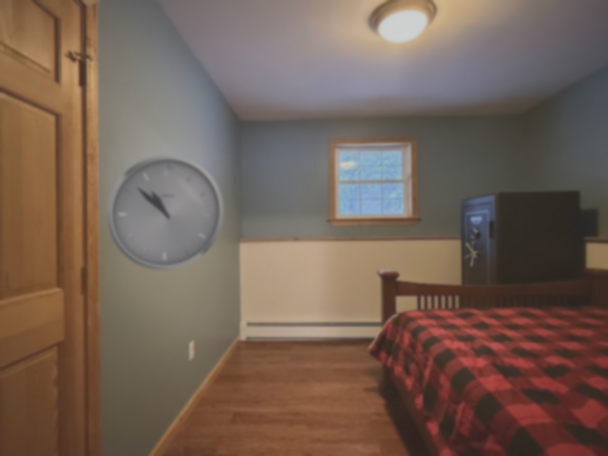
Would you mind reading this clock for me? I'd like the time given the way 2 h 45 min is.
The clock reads 10 h 52 min
